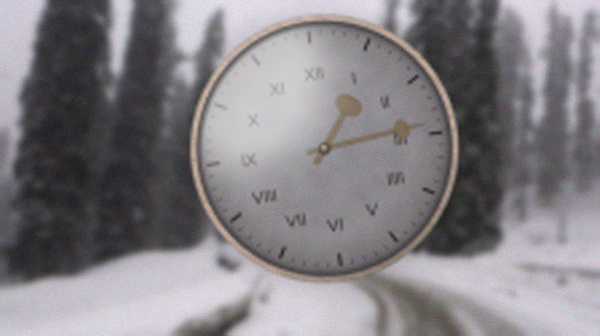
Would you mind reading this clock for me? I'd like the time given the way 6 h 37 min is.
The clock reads 1 h 14 min
